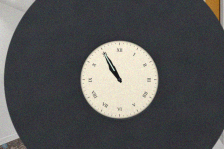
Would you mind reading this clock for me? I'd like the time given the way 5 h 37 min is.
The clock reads 10 h 55 min
